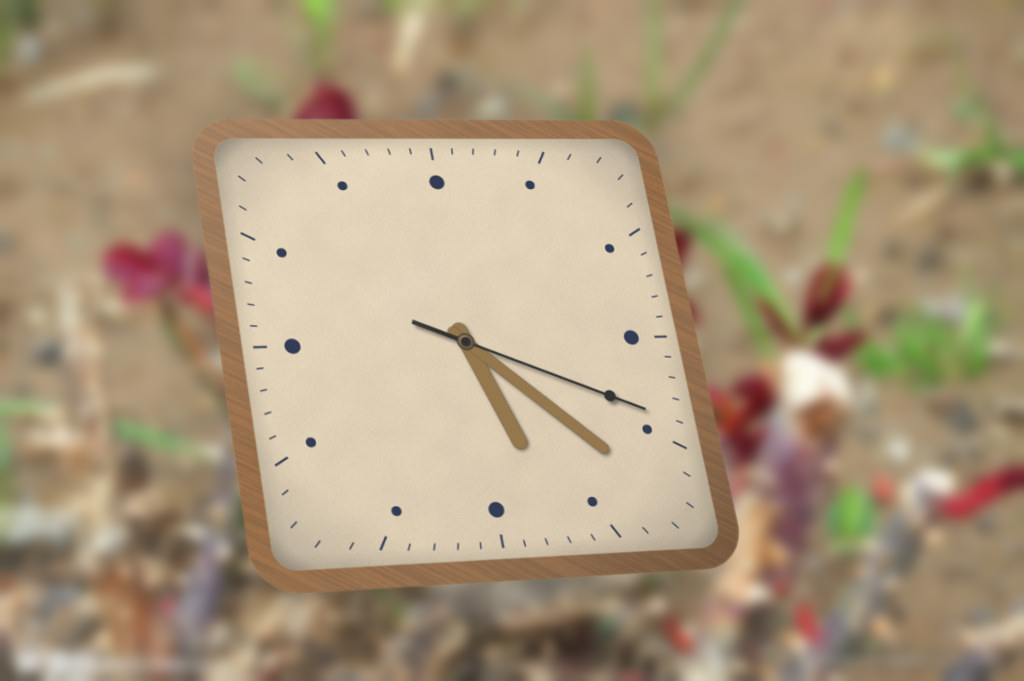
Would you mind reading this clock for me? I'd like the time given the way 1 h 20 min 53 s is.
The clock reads 5 h 22 min 19 s
